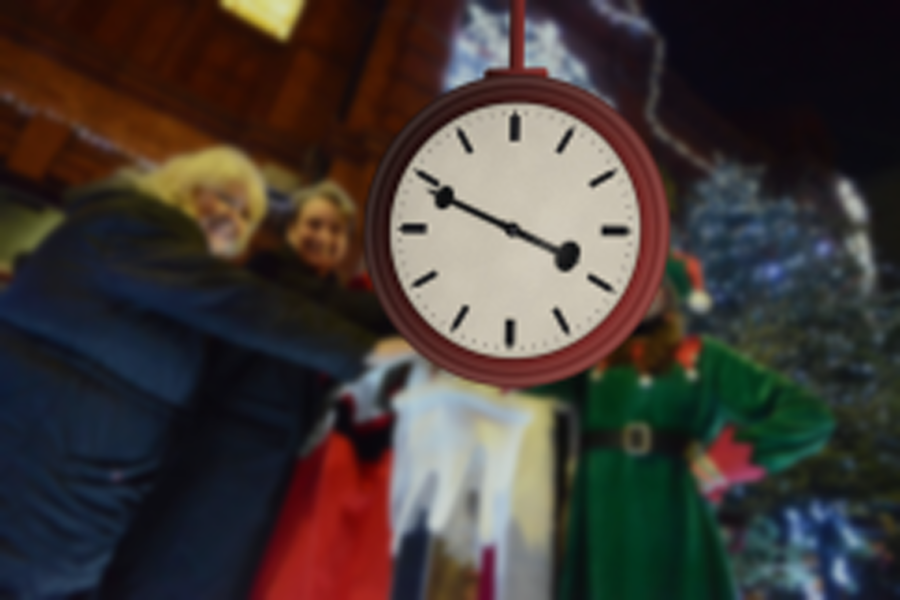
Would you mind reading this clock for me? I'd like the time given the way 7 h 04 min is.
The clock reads 3 h 49 min
